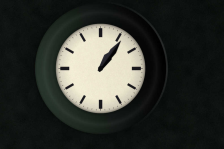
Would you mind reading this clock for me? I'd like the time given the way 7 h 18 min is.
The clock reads 1 h 06 min
